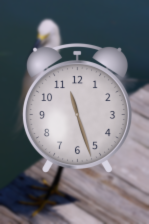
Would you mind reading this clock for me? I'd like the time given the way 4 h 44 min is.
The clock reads 11 h 27 min
